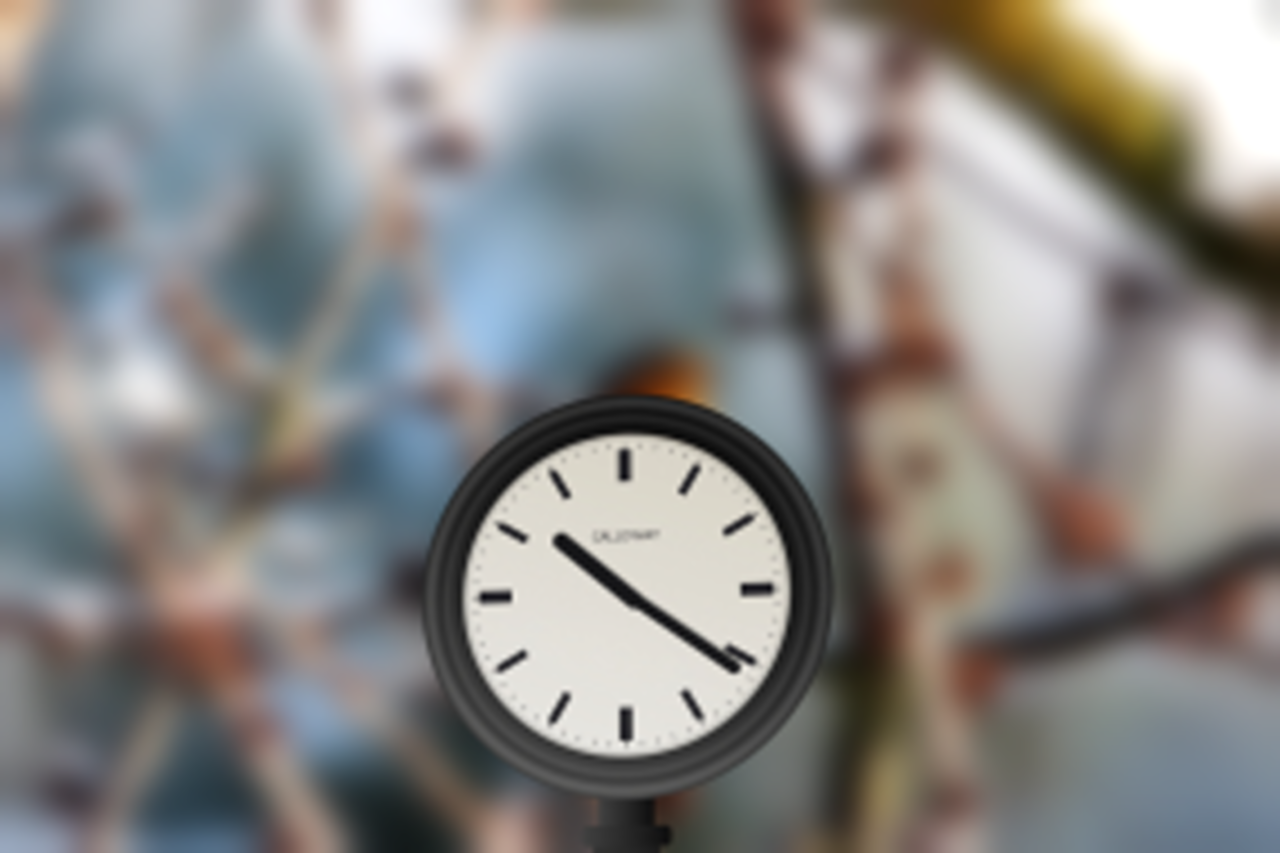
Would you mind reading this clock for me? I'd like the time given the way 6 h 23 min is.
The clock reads 10 h 21 min
